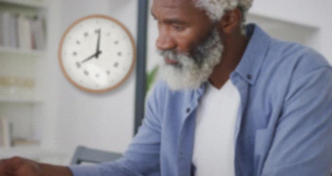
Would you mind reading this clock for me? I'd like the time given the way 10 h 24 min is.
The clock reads 8 h 01 min
